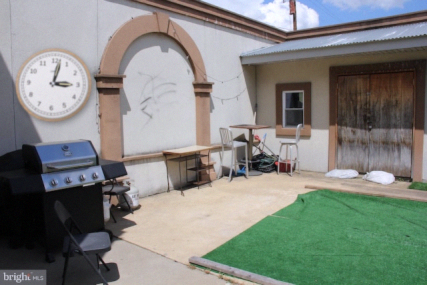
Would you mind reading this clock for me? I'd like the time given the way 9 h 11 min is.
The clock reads 3 h 02 min
